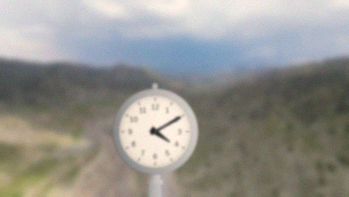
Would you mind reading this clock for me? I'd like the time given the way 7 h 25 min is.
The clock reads 4 h 10 min
